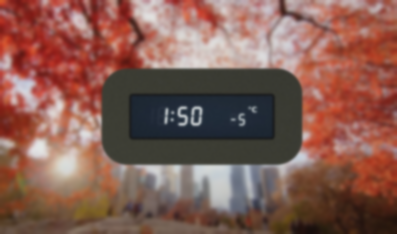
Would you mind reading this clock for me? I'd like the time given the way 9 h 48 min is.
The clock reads 1 h 50 min
